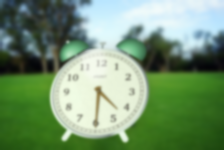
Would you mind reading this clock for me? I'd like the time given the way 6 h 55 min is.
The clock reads 4 h 30 min
